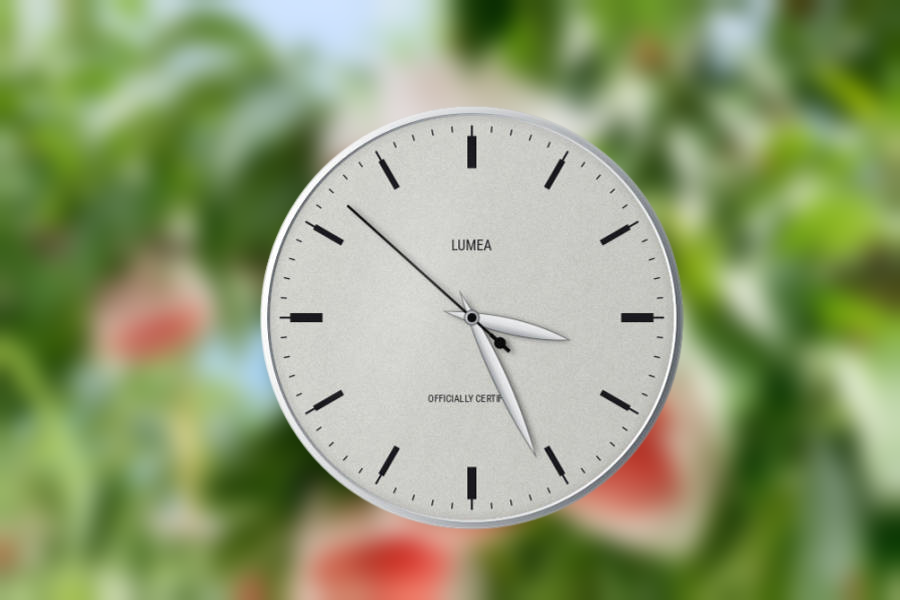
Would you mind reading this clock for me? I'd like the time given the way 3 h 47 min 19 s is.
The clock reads 3 h 25 min 52 s
